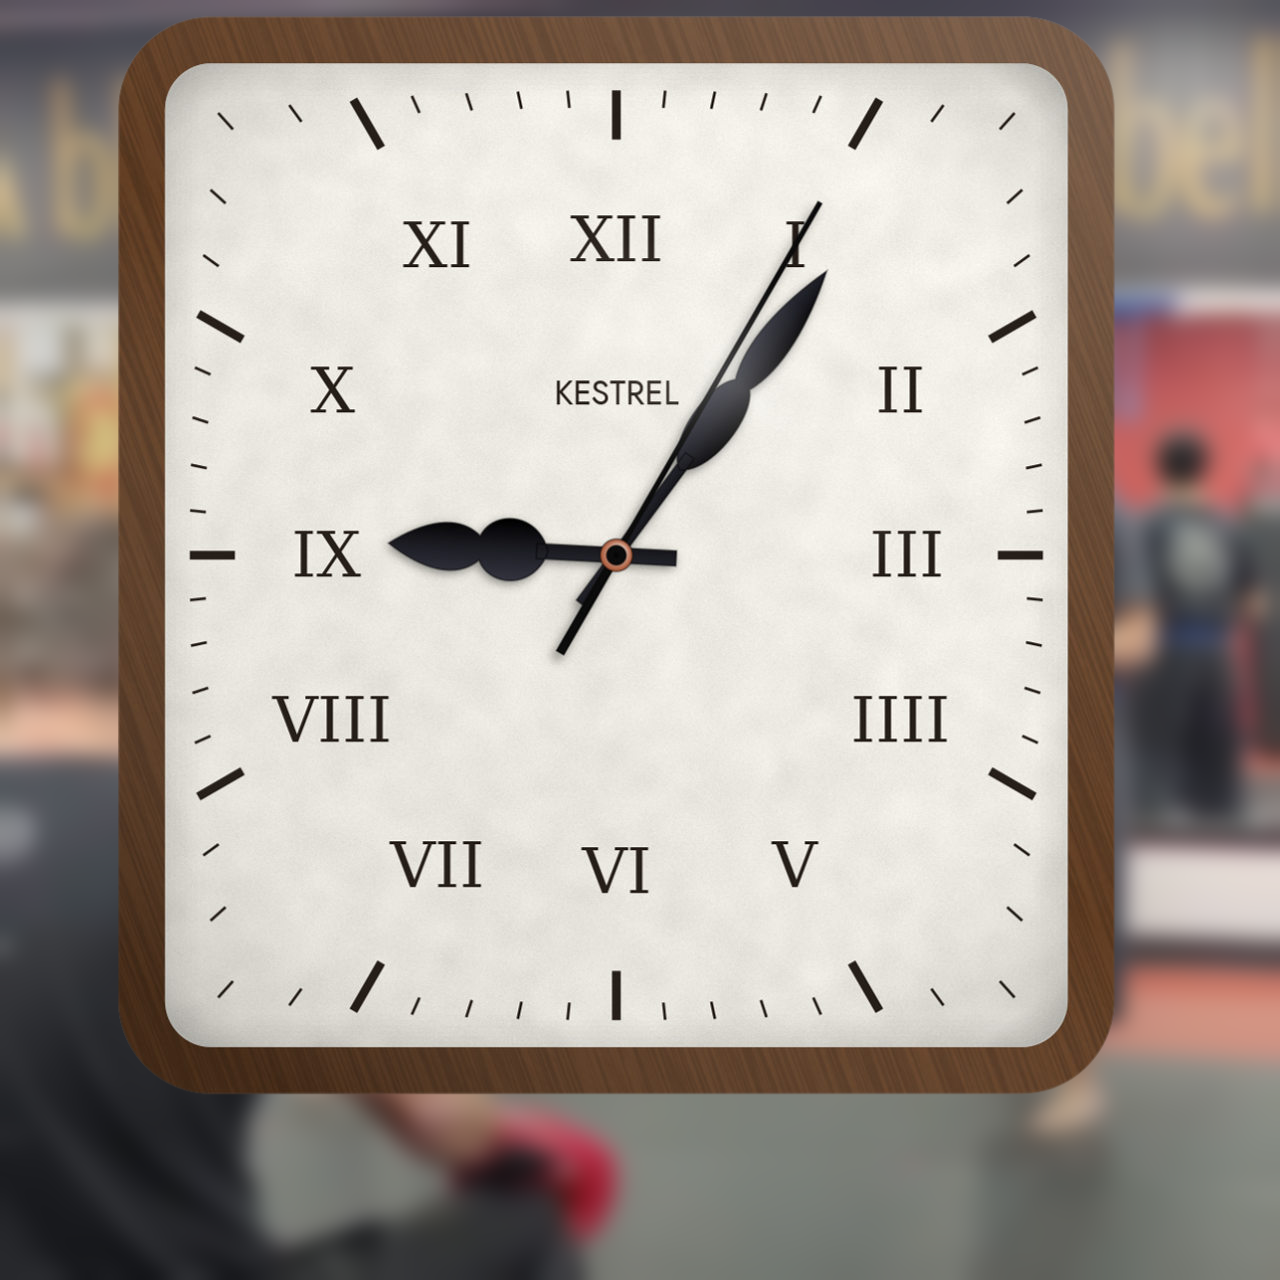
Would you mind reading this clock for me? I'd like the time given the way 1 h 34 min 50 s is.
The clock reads 9 h 06 min 05 s
